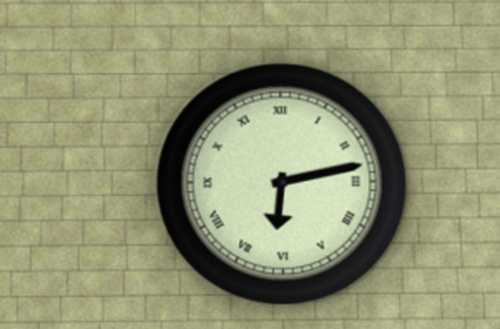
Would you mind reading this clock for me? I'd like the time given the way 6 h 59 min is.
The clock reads 6 h 13 min
